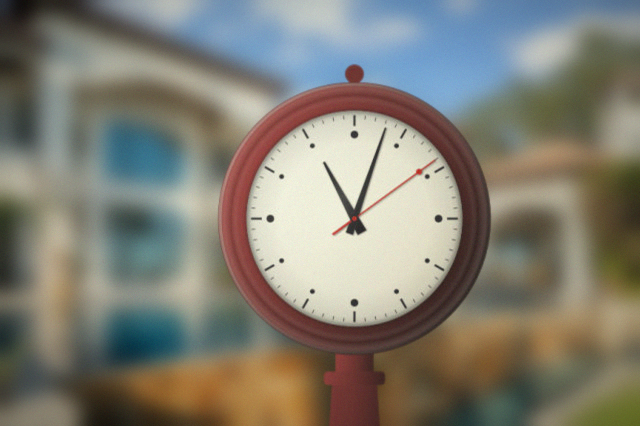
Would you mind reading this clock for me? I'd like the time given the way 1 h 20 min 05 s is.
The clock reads 11 h 03 min 09 s
